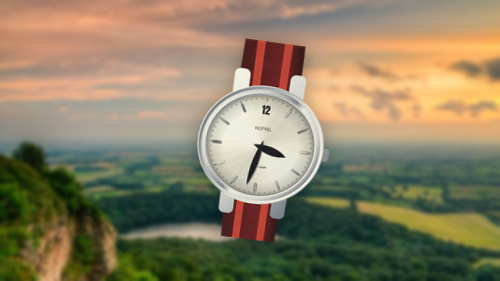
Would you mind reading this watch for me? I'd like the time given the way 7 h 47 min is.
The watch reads 3 h 32 min
